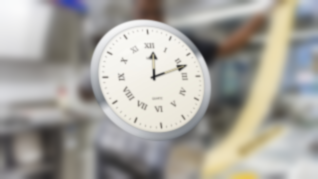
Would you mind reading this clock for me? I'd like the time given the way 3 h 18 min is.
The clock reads 12 h 12 min
